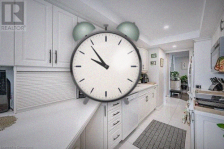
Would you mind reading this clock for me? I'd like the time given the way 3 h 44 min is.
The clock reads 9 h 54 min
